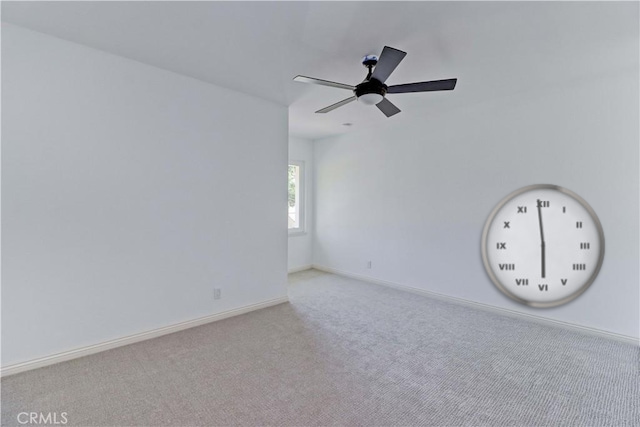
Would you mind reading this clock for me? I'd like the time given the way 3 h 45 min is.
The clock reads 5 h 59 min
